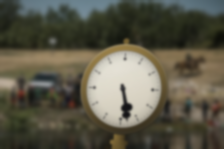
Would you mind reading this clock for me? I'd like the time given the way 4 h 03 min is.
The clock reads 5 h 28 min
